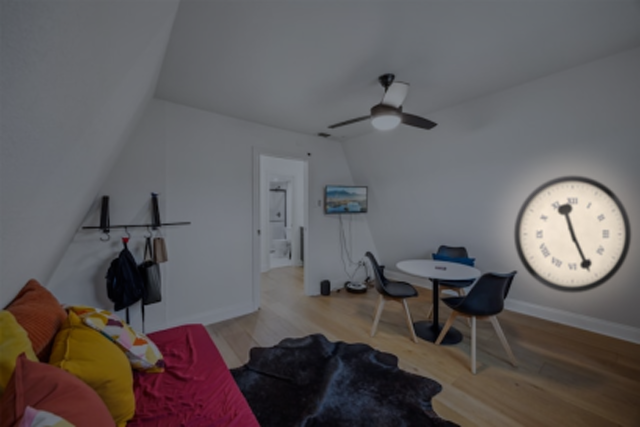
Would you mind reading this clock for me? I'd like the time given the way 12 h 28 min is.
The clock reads 11 h 26 min
